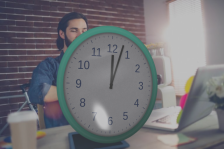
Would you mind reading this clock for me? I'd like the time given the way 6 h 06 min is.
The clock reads 12 h 03 min
